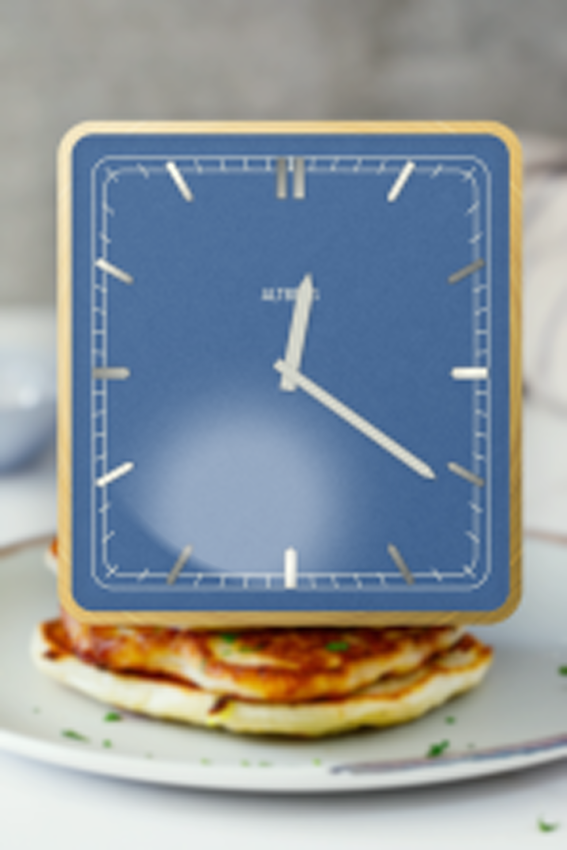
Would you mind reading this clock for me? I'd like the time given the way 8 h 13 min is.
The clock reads 12 h 21 min
